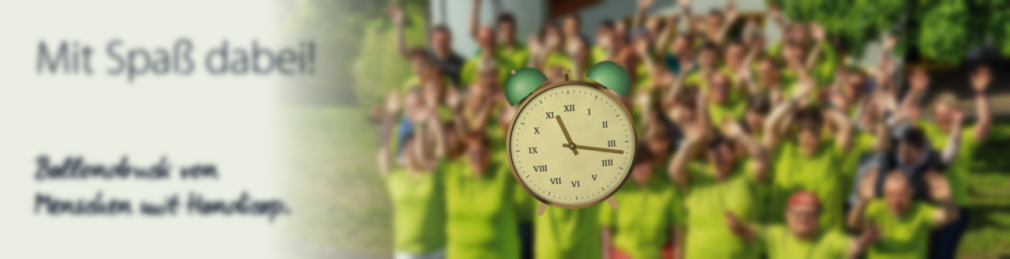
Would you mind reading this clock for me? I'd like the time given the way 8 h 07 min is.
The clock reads 11 h 17 min
